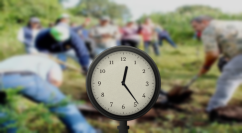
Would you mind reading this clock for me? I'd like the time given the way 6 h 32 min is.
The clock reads 12 h 24 min
